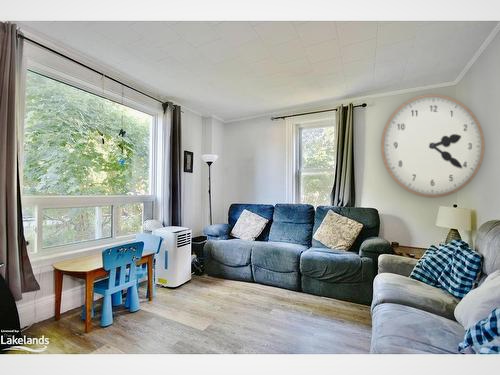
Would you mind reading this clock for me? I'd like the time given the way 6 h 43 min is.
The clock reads 2 h 21 min
